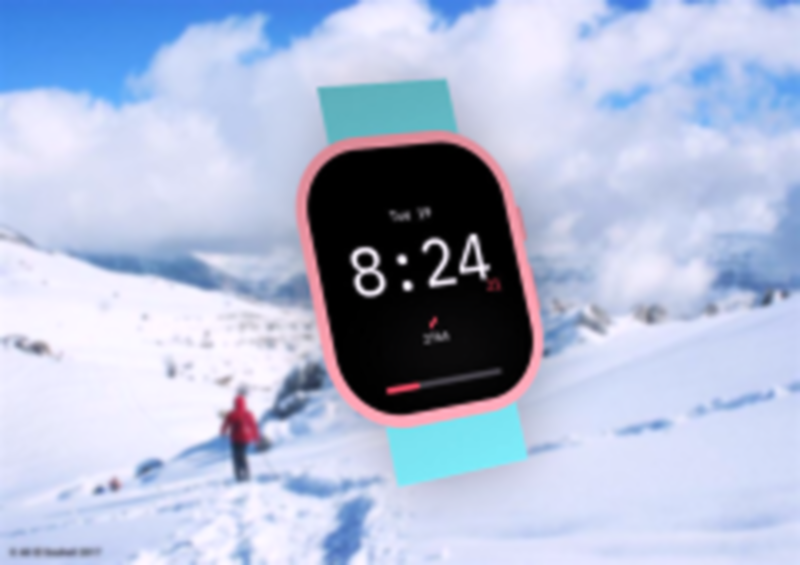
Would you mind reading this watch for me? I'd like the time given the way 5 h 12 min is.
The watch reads 8 h 24 min
